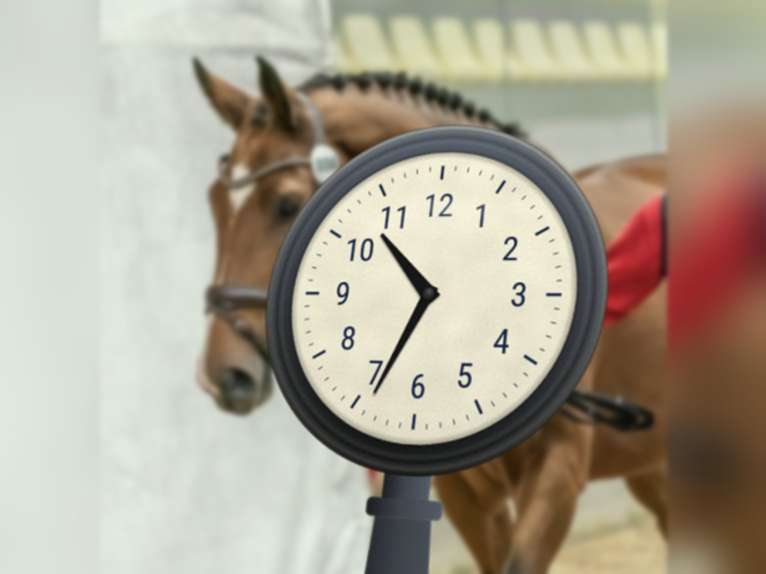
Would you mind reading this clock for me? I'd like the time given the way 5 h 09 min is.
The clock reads 10 h 34 min
